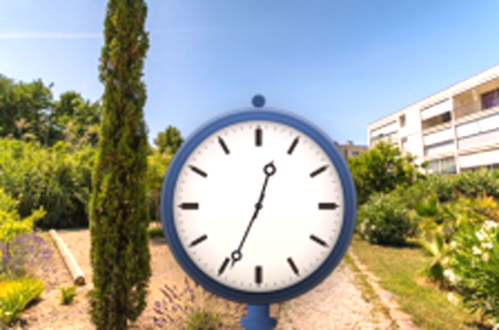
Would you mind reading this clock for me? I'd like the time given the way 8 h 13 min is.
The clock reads 12 h 34 min
